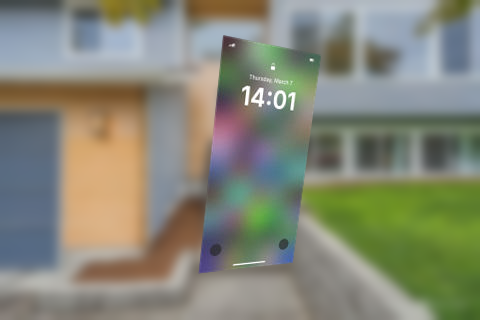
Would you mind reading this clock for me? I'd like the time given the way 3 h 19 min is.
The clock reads 14 h 01 min
